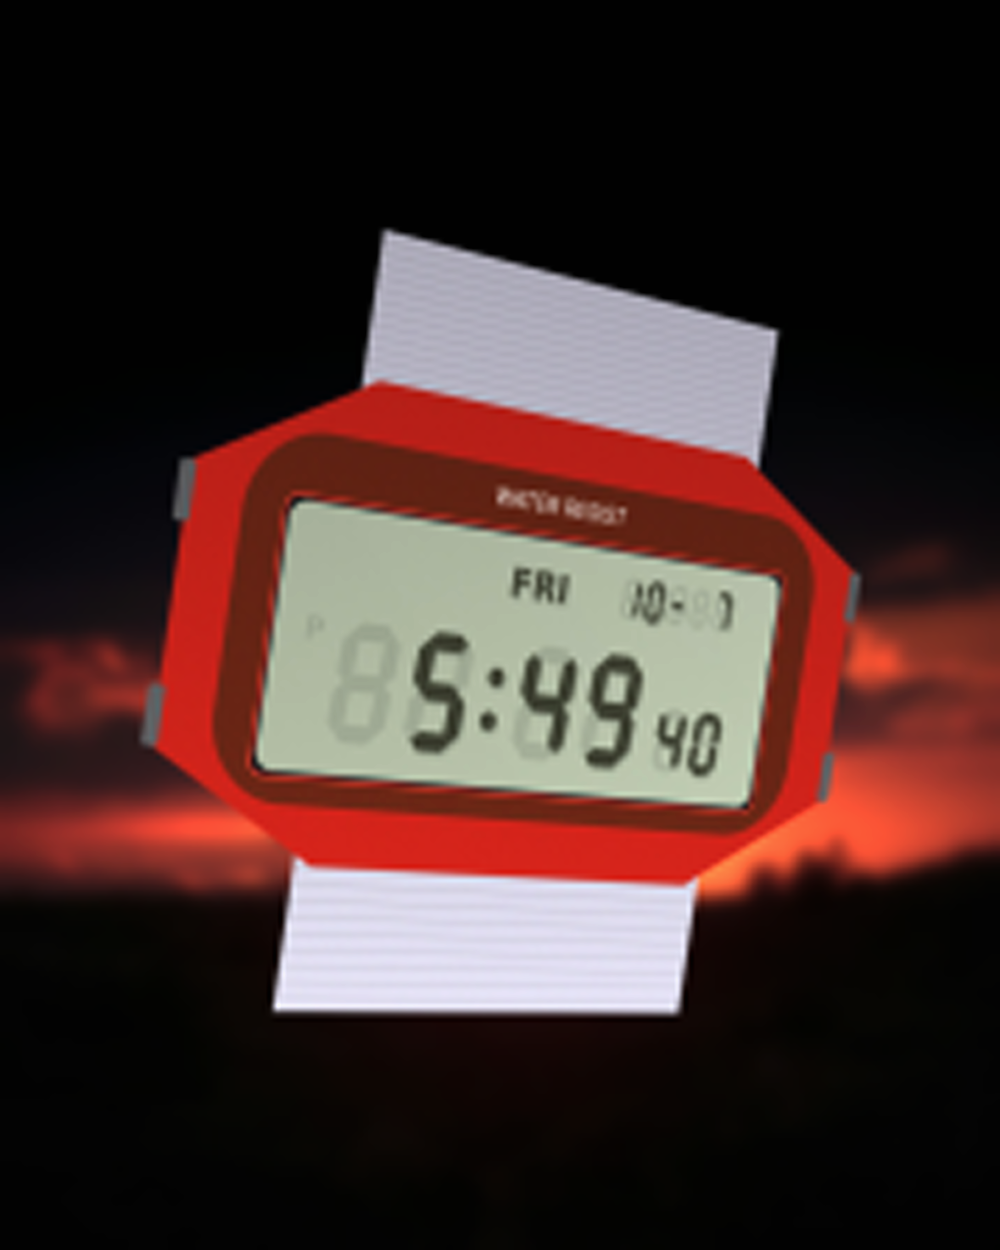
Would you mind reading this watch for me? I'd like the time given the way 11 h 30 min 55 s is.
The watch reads 5 h 49 min 40 s
